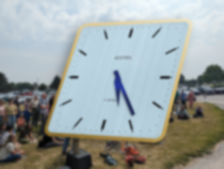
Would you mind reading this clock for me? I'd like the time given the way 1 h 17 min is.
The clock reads 5 h 24 min
